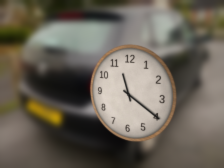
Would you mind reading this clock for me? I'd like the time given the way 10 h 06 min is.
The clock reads 11 h 20 min
